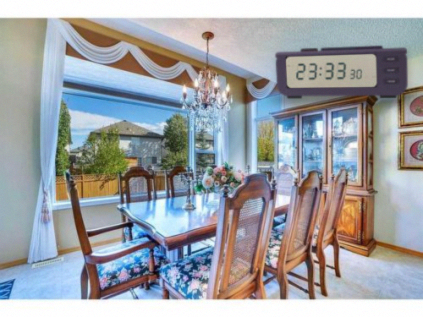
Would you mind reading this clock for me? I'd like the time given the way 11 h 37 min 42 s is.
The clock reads 23 h 33 min 30 s
